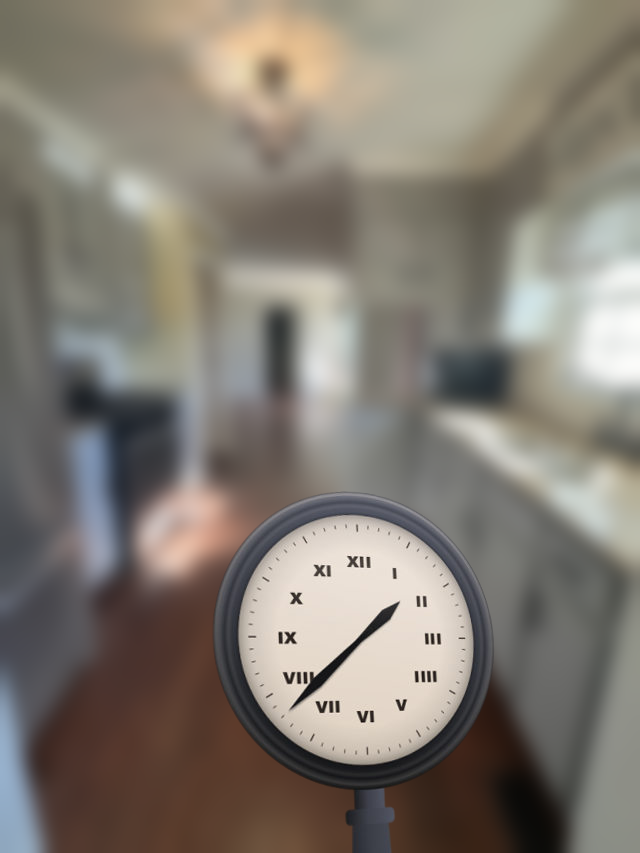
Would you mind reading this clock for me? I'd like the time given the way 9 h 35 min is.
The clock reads 1 h 38 min
